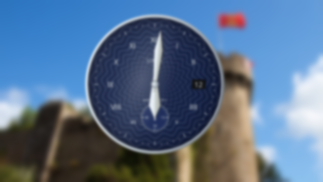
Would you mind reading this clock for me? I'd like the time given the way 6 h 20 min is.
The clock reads 6 h 01 min
